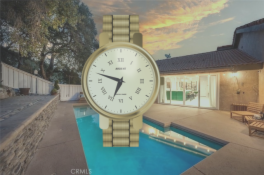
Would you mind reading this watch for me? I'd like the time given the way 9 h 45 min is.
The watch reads 6 h 48 min
